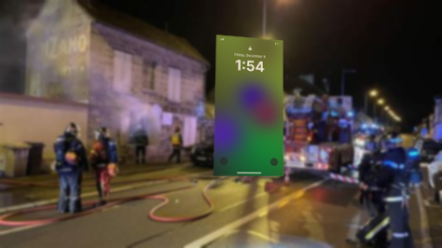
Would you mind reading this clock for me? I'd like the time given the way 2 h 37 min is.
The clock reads 1 h 54 min
